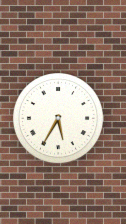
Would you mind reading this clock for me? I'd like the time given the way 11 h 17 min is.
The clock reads 5 h 35 min
